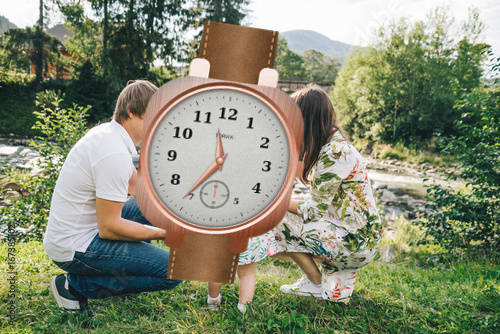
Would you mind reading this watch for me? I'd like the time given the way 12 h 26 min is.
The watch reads 11 h 36 min
